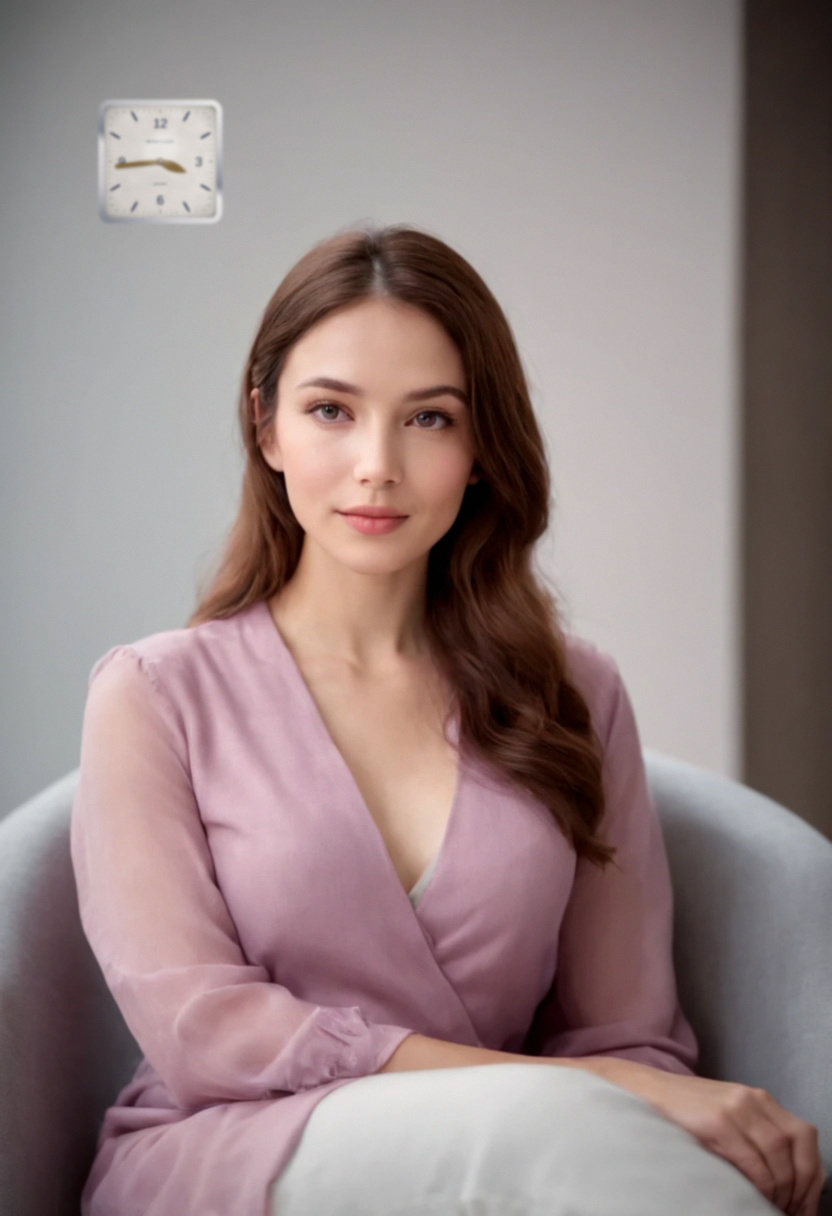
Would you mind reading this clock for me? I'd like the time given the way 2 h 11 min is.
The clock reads 3 h 44 min
